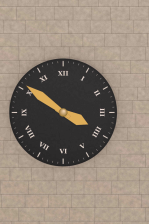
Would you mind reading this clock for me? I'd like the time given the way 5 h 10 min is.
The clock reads 3 h 51 min
